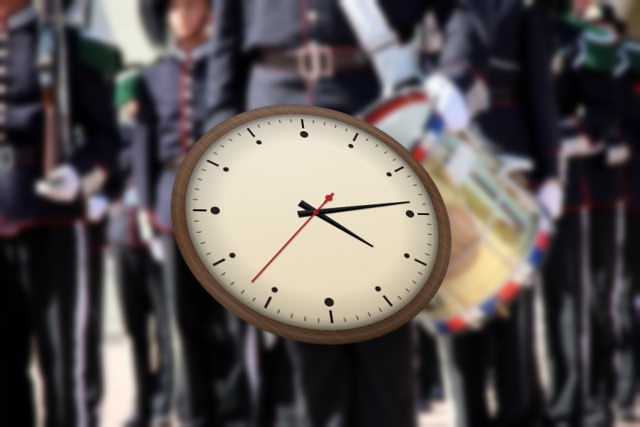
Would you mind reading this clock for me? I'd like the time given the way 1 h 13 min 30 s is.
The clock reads 4 h 13 min 37 s
